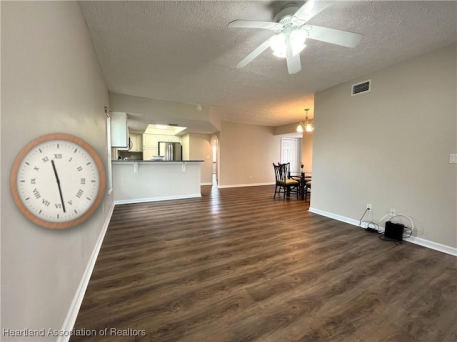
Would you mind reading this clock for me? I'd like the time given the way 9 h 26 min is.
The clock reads 11 h 28 min
